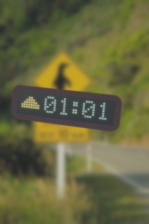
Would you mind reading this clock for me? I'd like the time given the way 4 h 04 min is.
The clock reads 1 h 01 min
